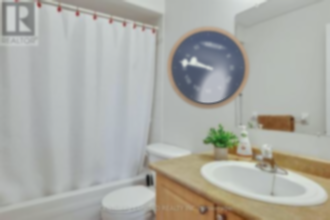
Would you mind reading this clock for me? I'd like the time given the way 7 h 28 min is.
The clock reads 9 h 47 min
